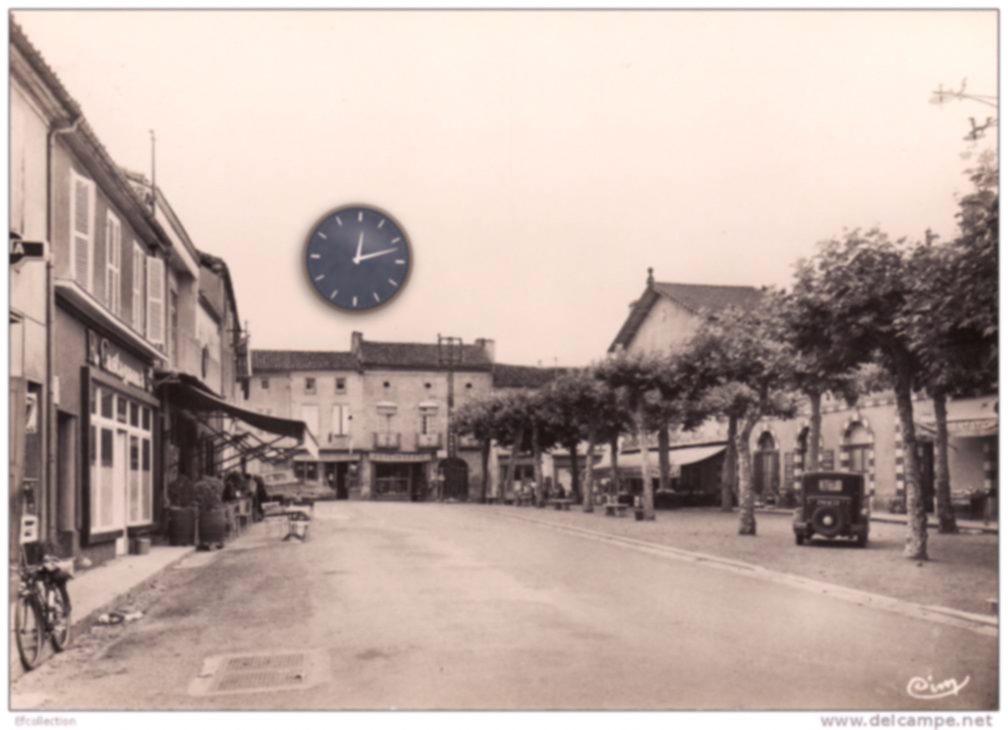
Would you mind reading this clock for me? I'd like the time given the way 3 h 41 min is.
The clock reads 12 h 12 min
